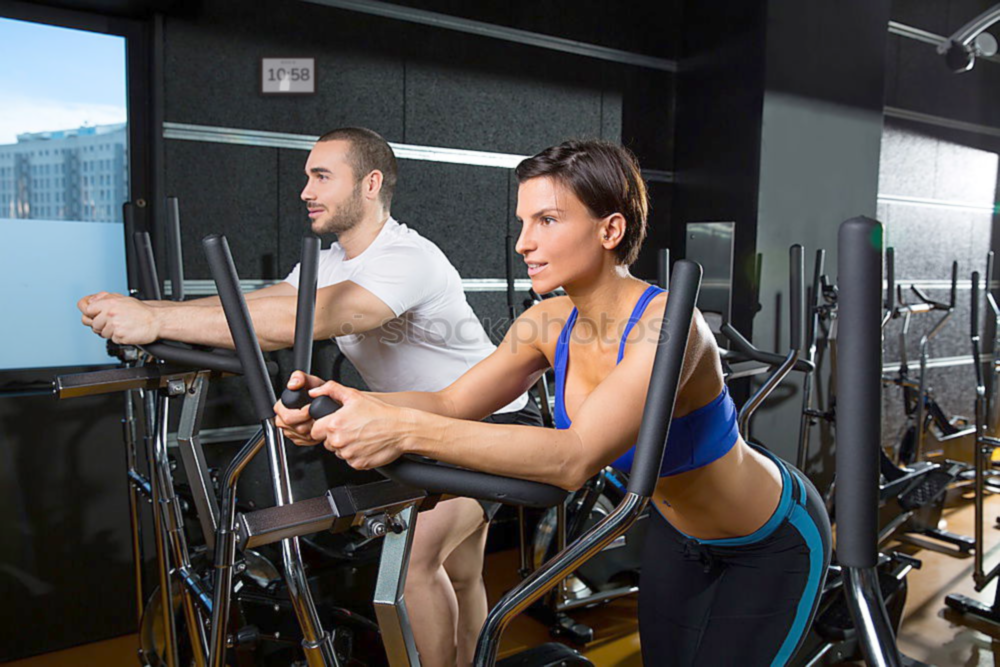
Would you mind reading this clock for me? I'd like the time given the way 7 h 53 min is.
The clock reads 10 h 58 min
